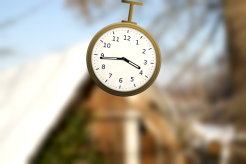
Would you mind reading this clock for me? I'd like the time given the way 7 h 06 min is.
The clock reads 3 h 44 min
